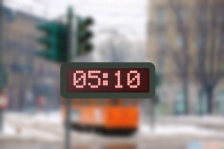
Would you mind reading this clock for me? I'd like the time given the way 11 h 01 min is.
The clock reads 5 h 10 min
